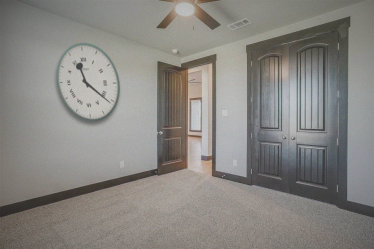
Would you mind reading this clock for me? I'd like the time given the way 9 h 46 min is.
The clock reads 11 h 21 min
